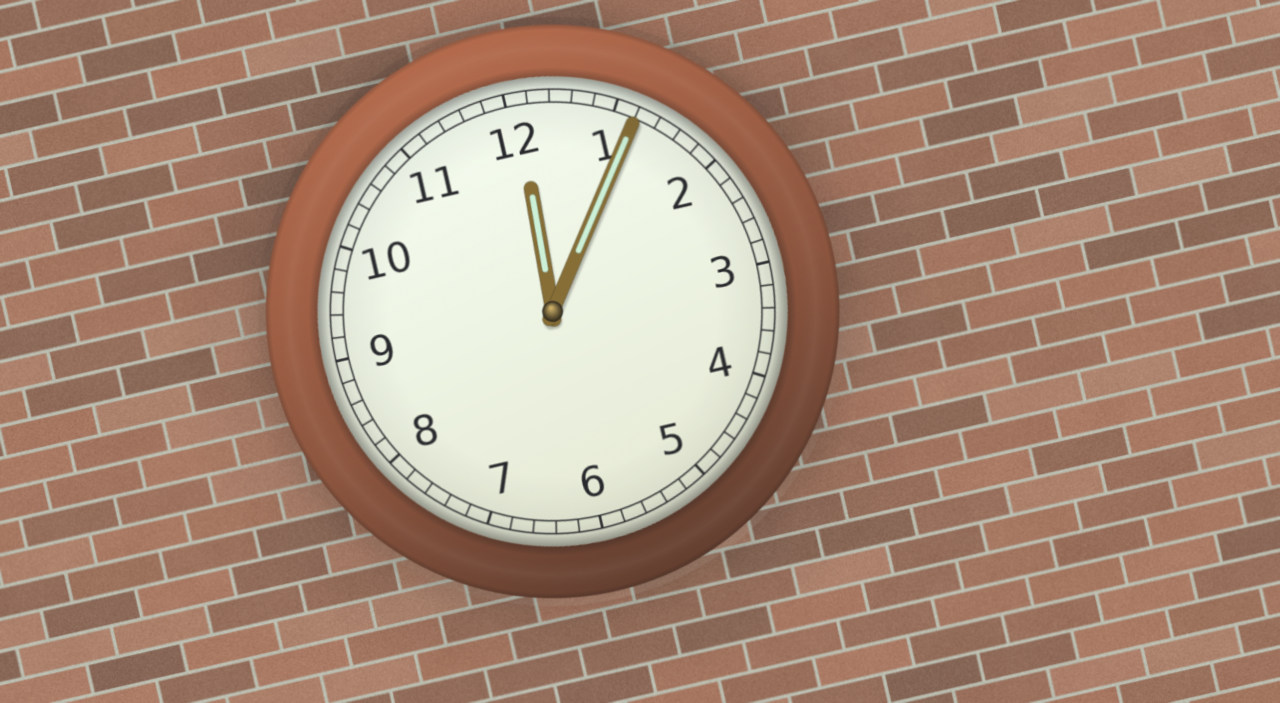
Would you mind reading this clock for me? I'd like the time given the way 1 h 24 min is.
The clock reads 12 h 06 min
